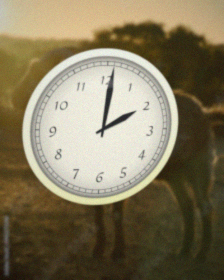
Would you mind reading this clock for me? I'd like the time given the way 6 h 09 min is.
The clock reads 2 h 01 min
